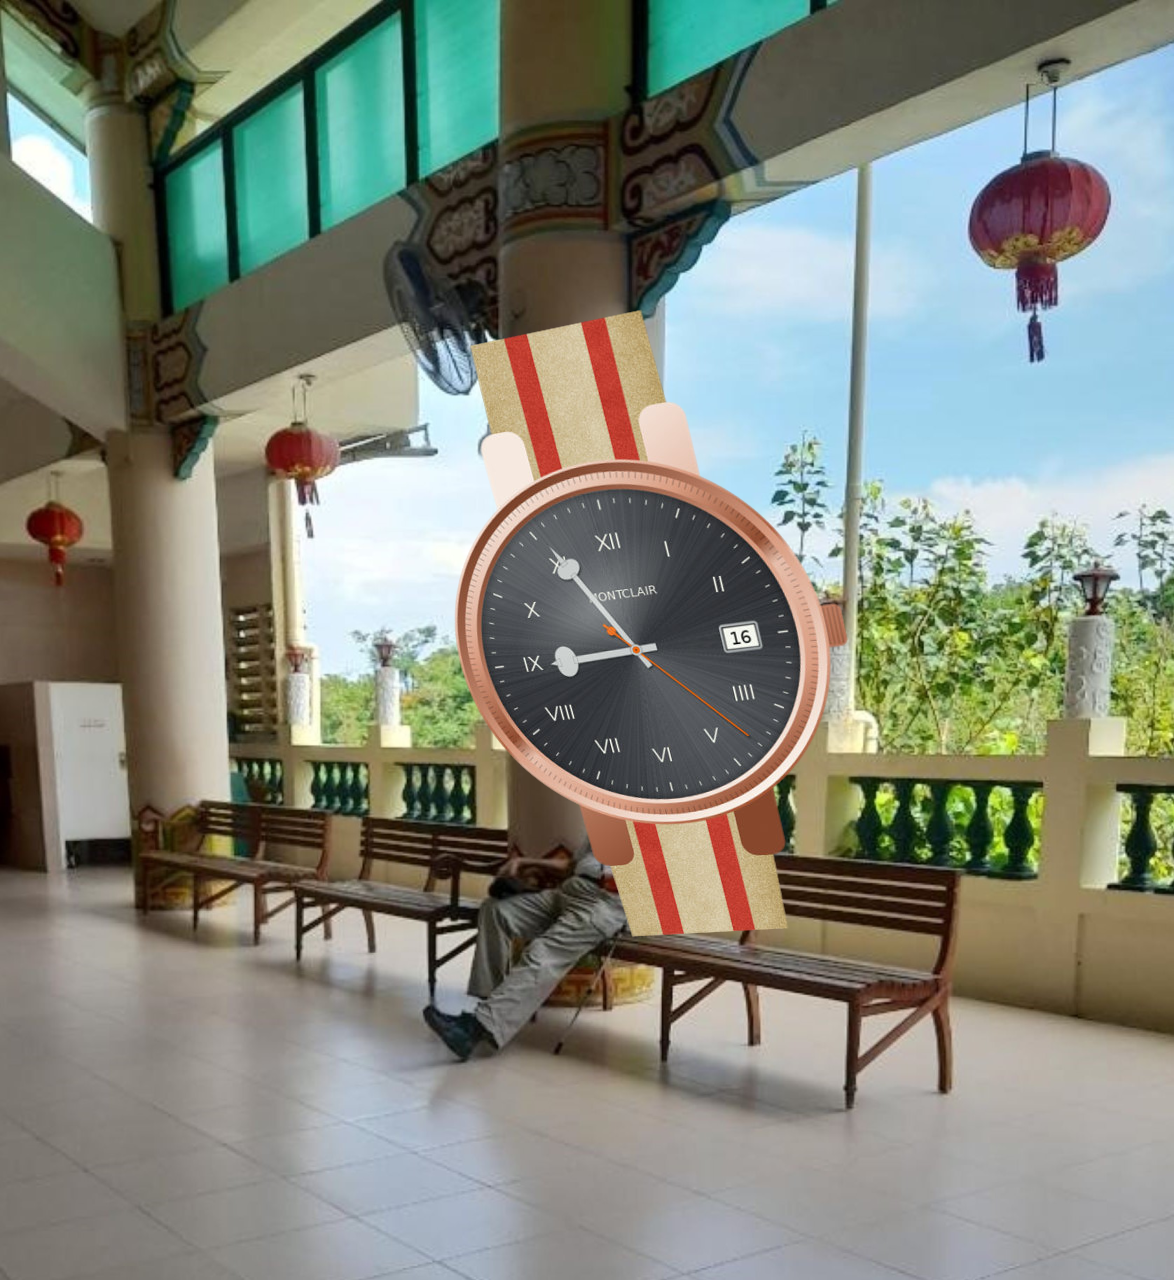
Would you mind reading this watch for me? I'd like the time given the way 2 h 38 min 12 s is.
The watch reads 8 h 55 min 23 s
